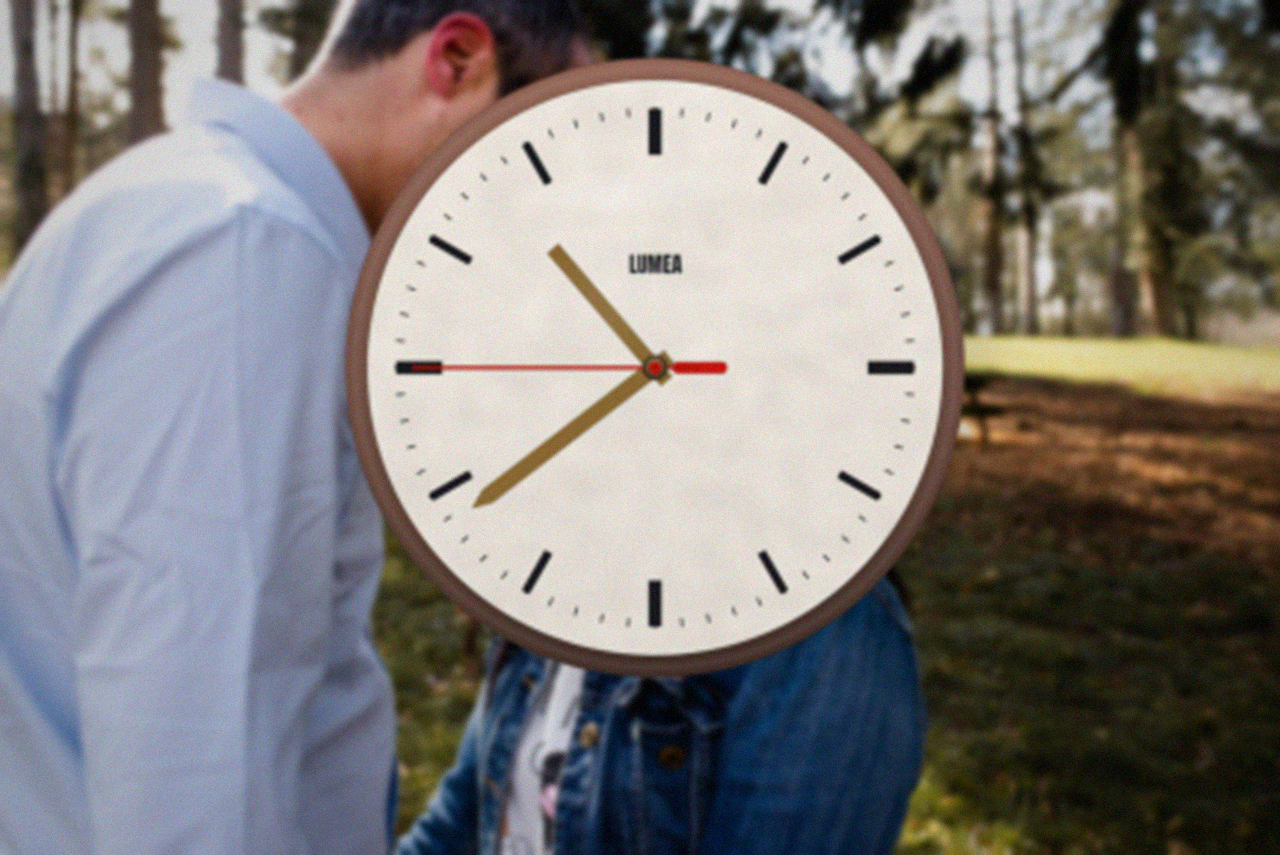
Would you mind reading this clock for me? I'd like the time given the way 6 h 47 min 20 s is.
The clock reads 10 h 38 min 45 s
